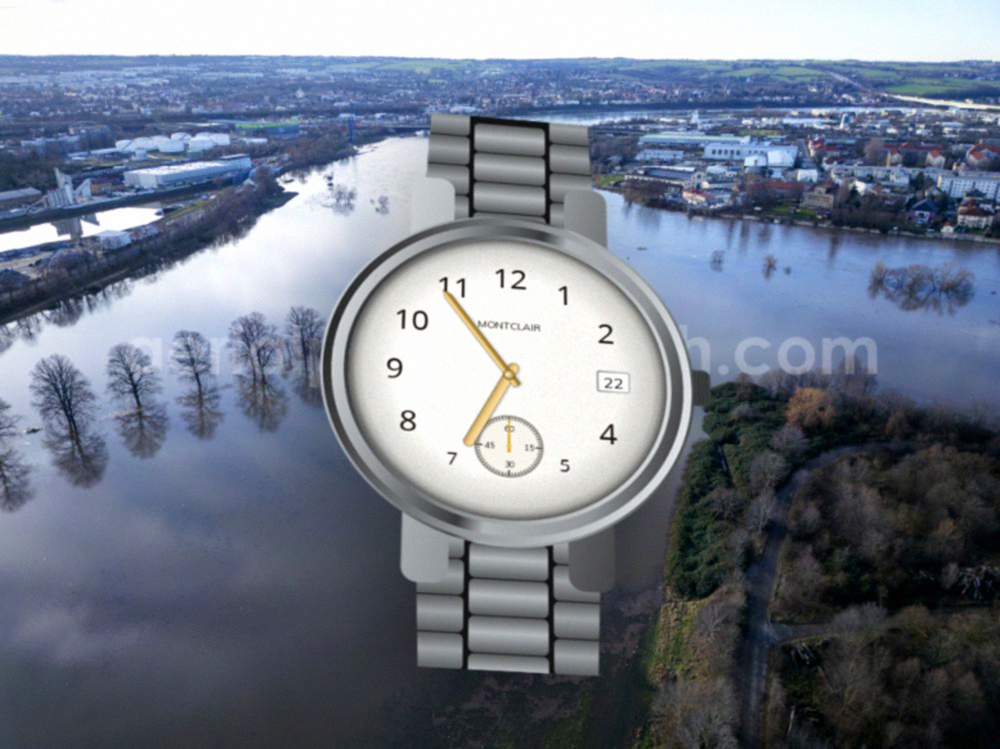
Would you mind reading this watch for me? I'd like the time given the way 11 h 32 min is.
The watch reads 6 h 54 min
